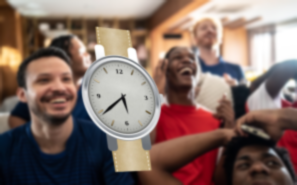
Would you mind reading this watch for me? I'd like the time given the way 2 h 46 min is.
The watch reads 5 h 39 min
